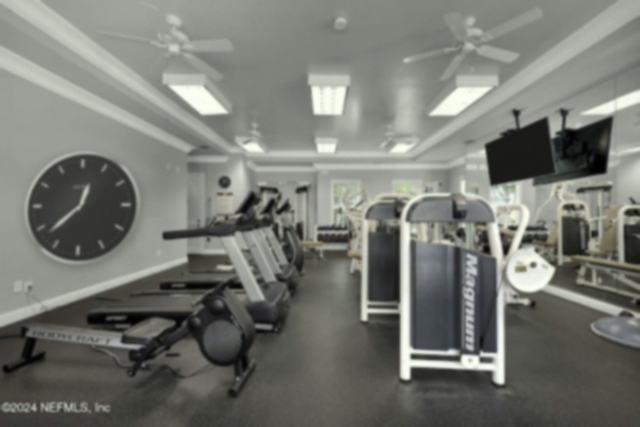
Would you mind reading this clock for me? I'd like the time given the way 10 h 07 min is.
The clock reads 12 h 38 min
